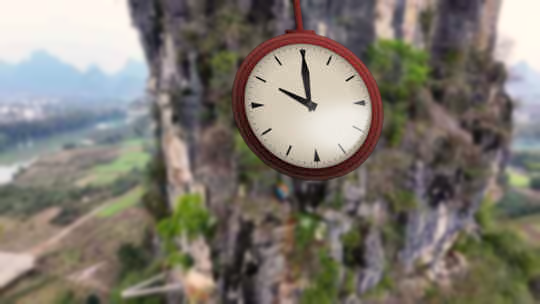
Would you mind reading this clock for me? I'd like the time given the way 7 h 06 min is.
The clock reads 10 h 00 min
